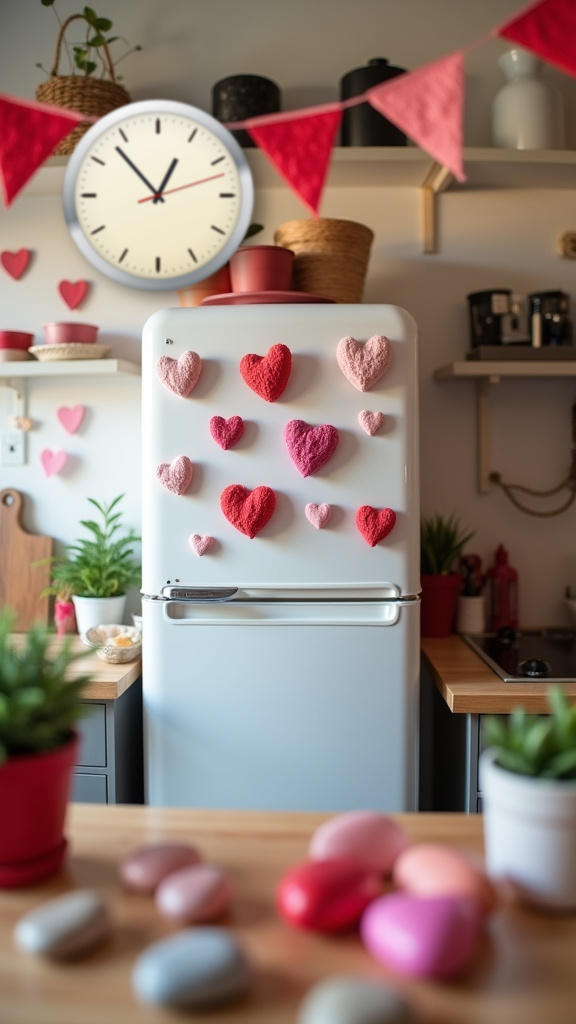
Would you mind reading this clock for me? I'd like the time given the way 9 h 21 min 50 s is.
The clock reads 12 h 53 min 12 s
